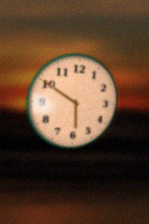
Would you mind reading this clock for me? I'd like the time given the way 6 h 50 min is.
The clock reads 5 h 50 min
